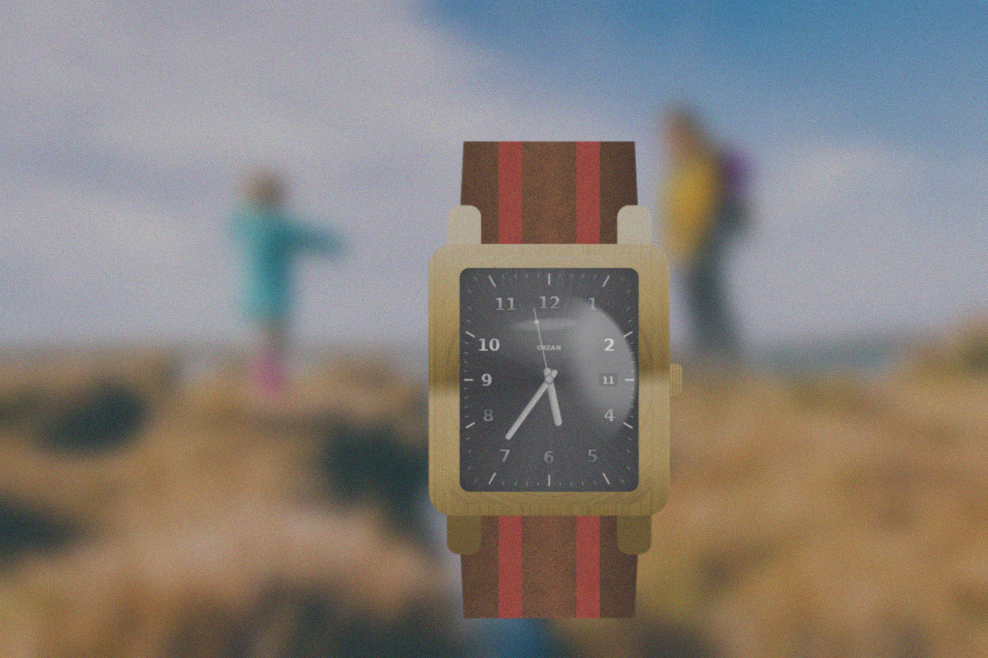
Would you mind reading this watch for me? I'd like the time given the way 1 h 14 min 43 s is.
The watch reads 5 h 35 min 58 s
